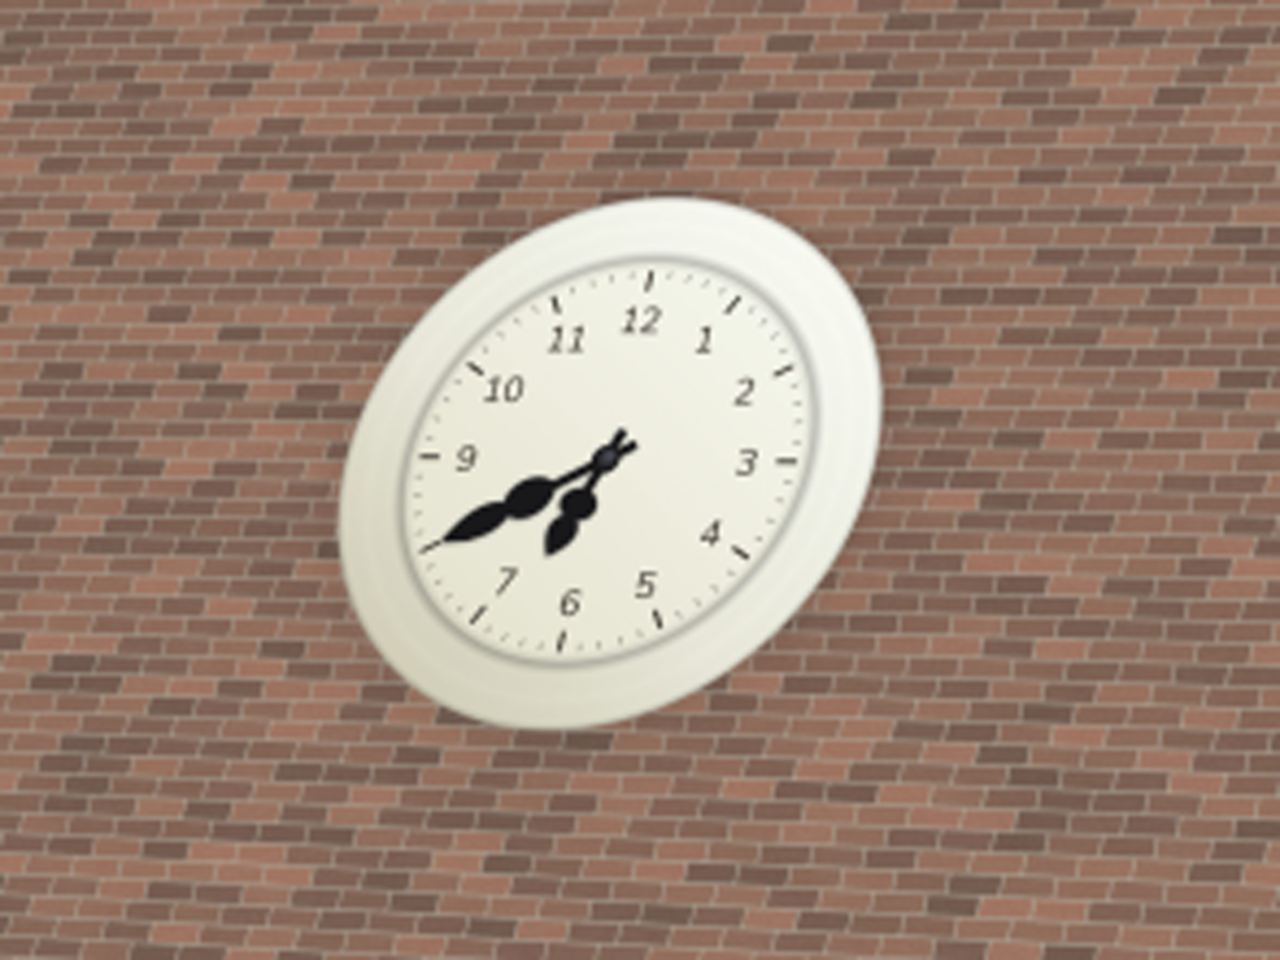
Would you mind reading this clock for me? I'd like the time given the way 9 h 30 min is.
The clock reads 6 h 40 min
